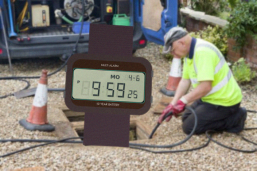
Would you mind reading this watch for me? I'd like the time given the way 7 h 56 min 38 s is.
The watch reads 9 h 59 min 25 s
